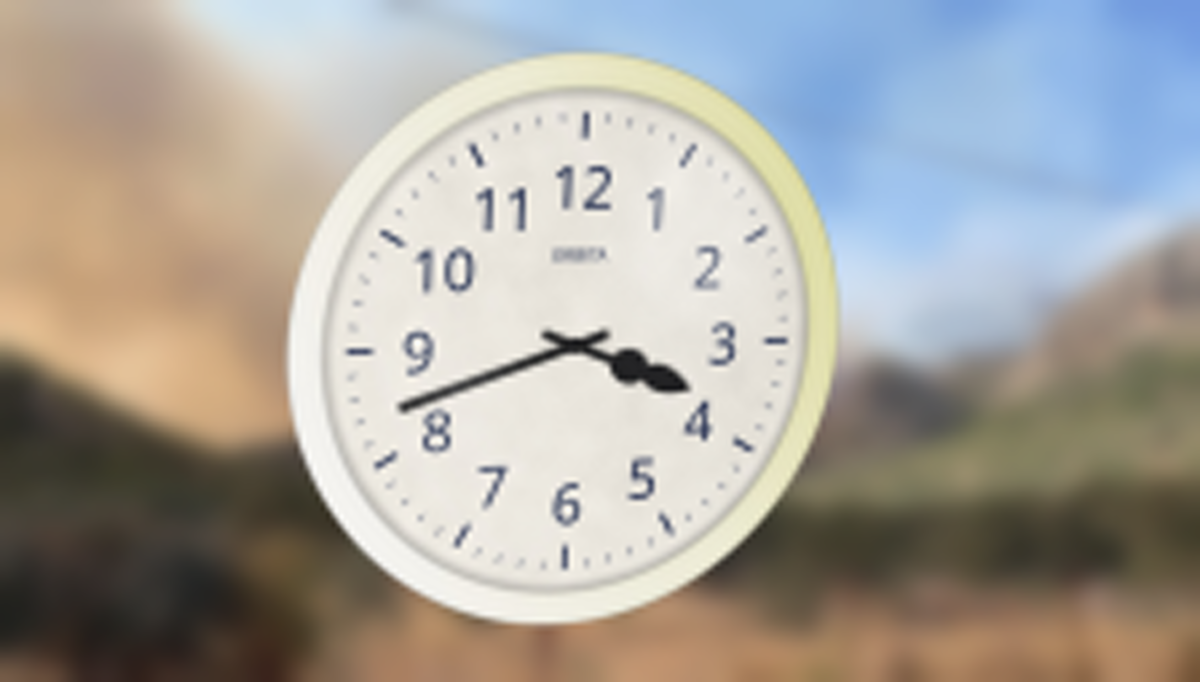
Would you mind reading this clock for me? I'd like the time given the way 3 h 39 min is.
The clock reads 3 h 42 min
